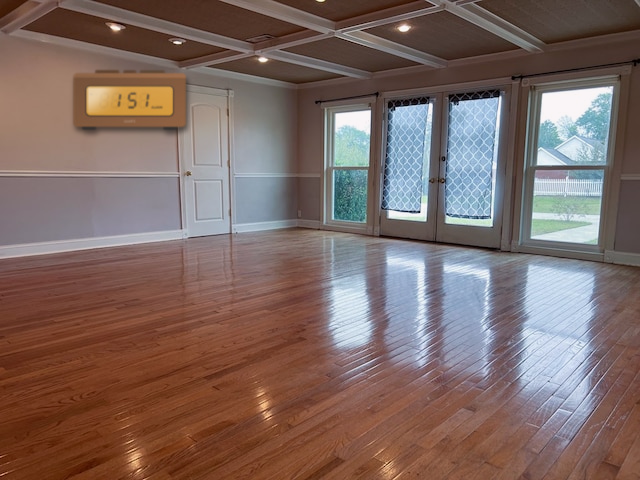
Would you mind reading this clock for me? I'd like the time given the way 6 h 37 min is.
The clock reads 1 h 51 min
